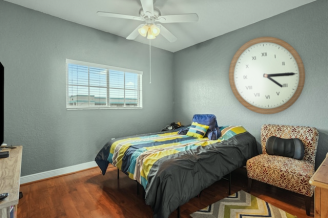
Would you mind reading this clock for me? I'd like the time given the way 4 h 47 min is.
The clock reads 4 h 15 min
